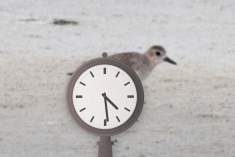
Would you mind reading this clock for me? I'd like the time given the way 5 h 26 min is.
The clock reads 4 h 29 min
